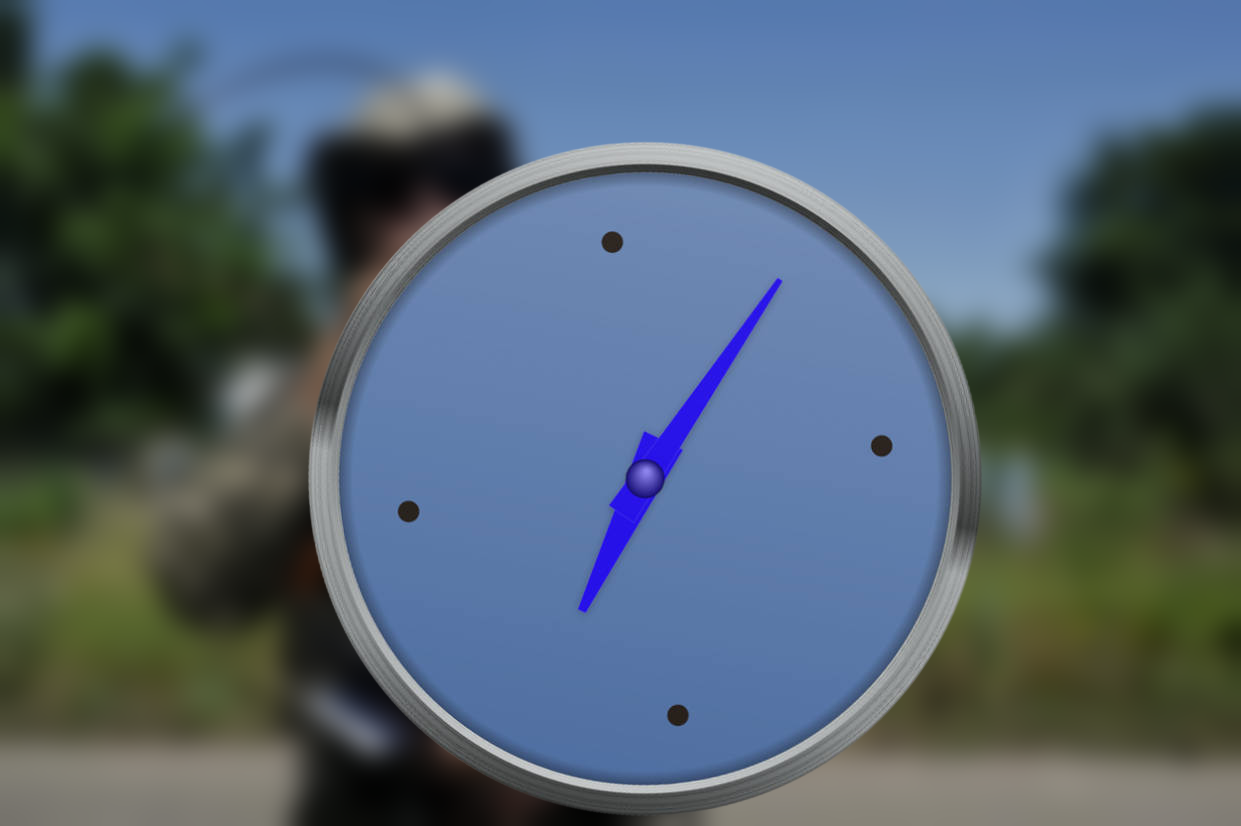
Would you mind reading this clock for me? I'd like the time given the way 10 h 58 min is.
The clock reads 7 h 07 min
